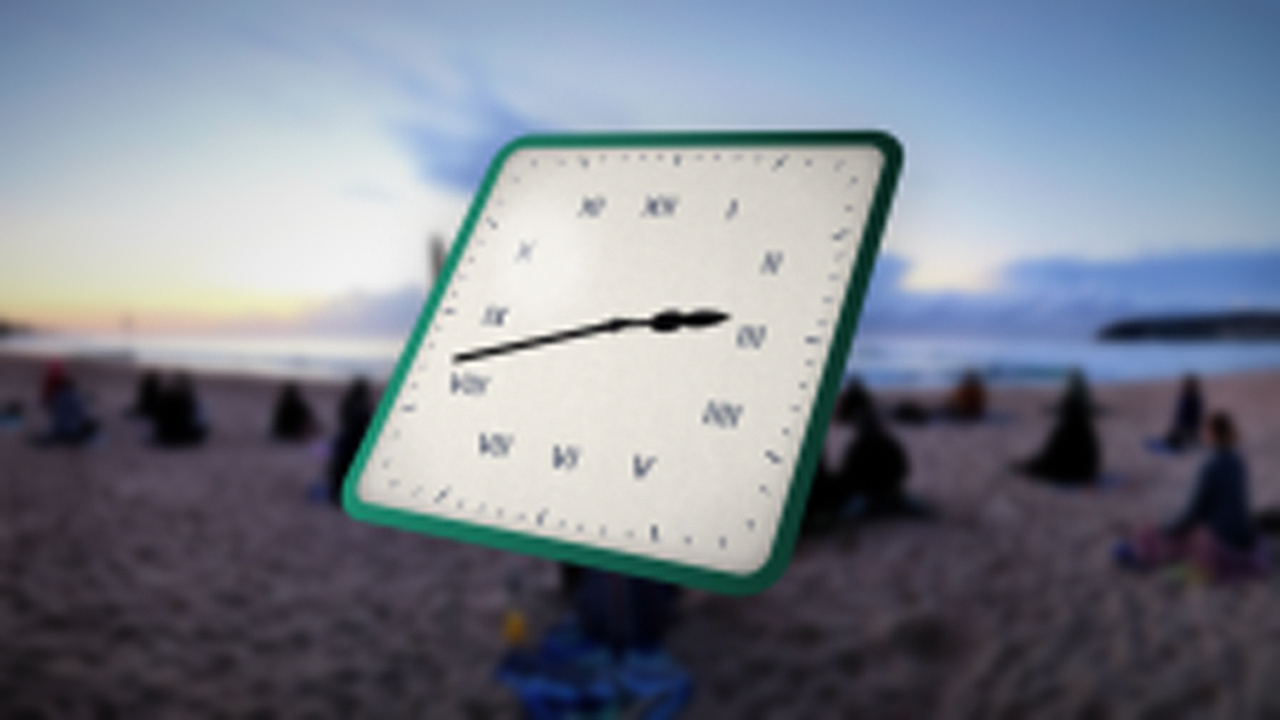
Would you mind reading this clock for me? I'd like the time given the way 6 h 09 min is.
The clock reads 2 h 42 min
